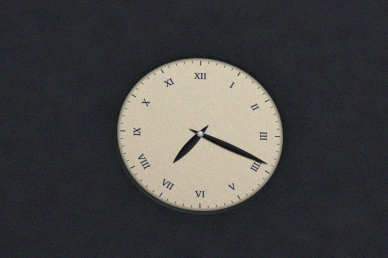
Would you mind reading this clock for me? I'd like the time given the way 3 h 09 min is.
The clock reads 7 h 19 min
